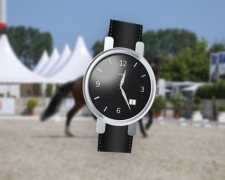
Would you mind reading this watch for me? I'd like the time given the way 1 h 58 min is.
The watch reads 12 h 25 min
